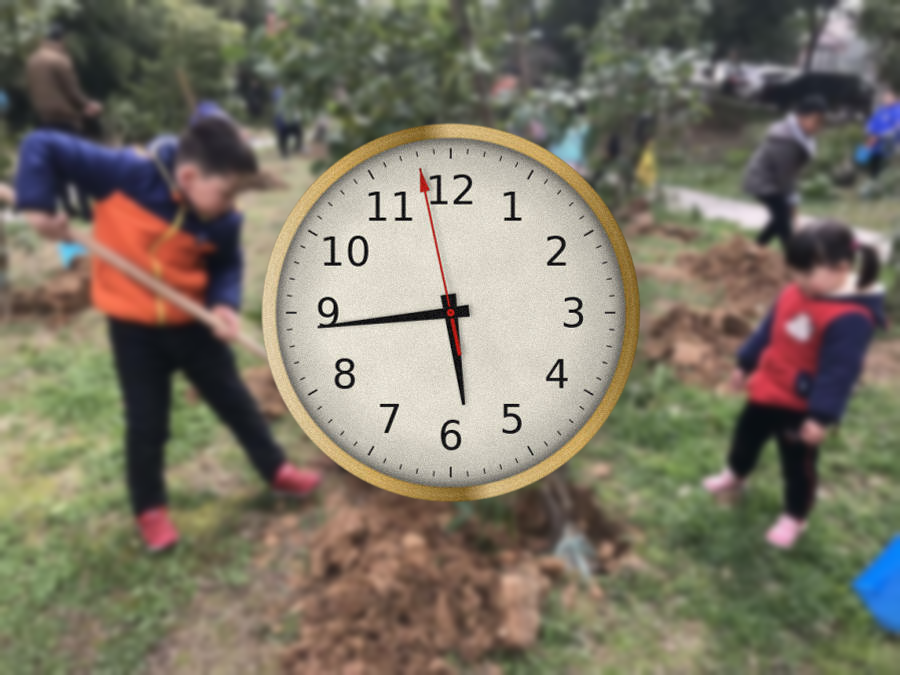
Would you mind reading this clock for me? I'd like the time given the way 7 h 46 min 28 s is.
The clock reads 5 h 43 min 58 s
